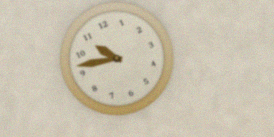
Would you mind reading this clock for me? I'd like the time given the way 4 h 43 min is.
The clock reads 10 h 47 min
